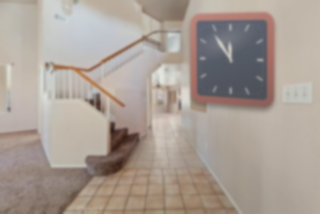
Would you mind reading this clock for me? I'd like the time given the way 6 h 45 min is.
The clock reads 11 h 54 min
